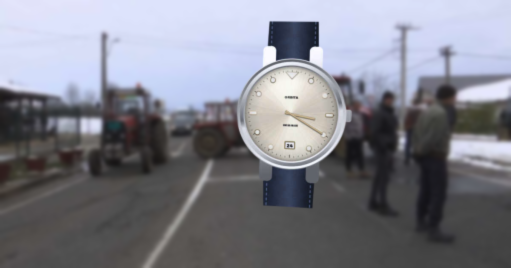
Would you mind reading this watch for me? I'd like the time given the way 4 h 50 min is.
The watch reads 3 h 20 min
